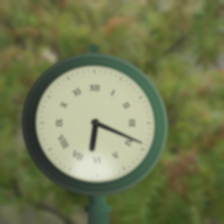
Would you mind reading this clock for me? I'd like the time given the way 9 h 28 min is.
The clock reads 6 h 19 min
